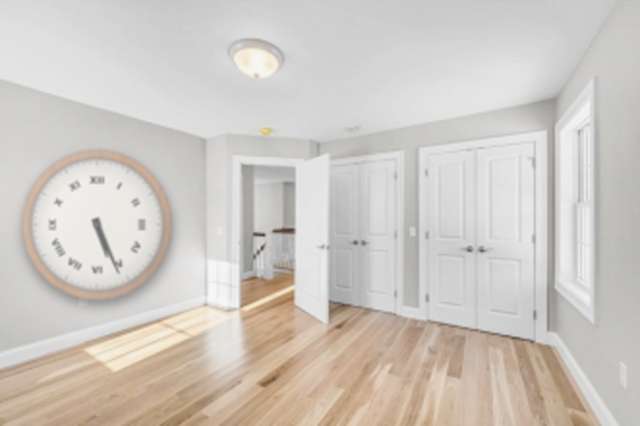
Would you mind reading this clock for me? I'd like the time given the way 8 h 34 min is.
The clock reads 5 h 26 min
